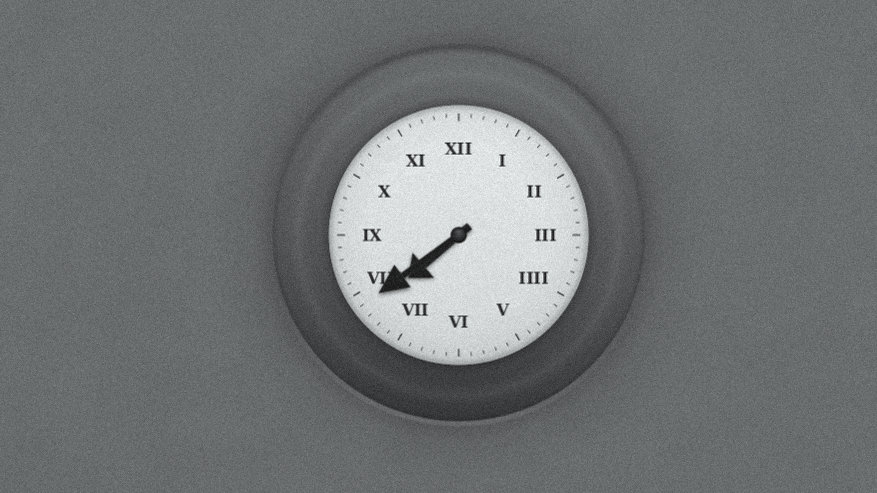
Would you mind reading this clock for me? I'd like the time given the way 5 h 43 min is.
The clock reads 7 h 39 min
